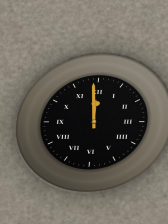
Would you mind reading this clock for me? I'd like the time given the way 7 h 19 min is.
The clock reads 11 h 59 min
